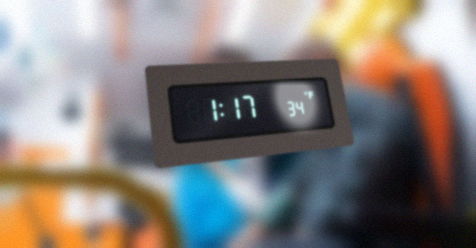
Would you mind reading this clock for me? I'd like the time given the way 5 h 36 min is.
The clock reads 1 h 17 min
